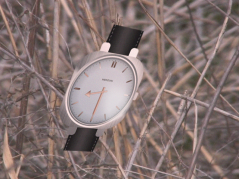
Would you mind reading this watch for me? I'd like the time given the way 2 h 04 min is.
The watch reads 8 h 30 min
